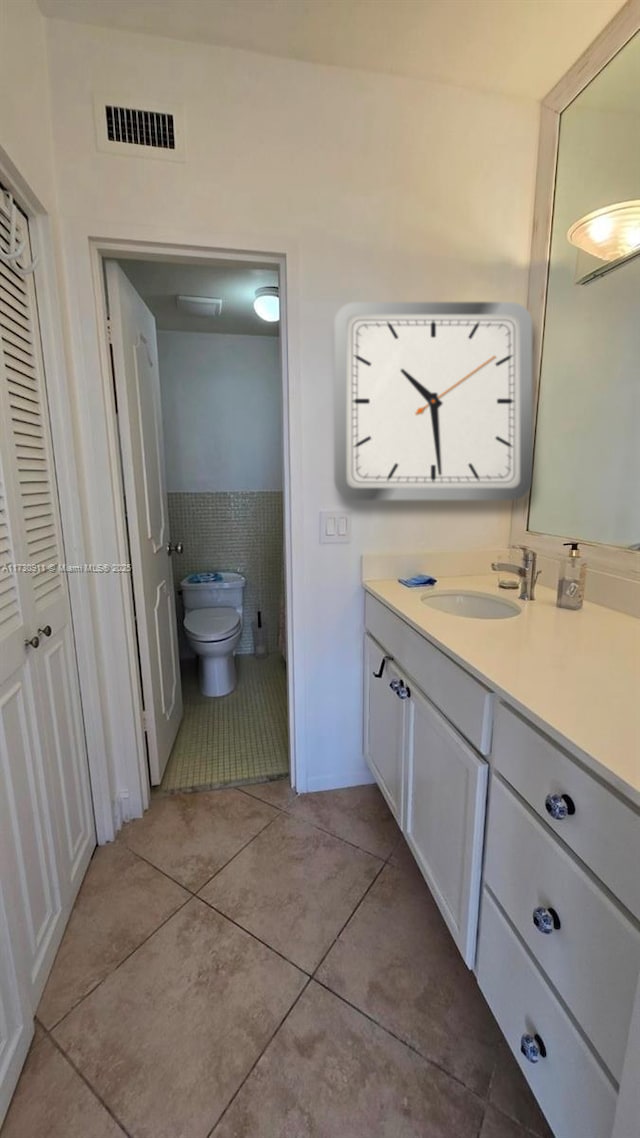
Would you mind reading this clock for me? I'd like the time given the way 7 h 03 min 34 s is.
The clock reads 10 h 29 min 09 s
